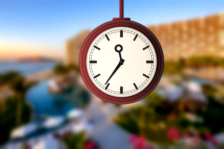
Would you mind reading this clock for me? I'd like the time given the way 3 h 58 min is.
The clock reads 11 h 36 min
